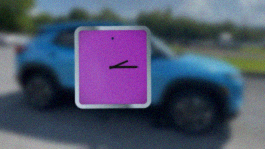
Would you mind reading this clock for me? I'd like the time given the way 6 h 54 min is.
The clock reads 2 h 15 min
